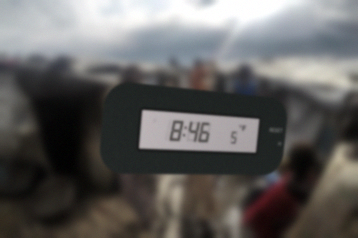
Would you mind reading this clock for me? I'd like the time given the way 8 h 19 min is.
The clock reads 8 h 46 min
